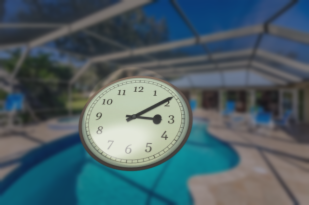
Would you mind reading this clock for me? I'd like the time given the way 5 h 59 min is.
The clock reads 3 h 09 min
